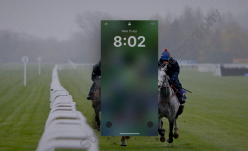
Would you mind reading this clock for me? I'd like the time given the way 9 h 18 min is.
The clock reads 8 h 02 min
